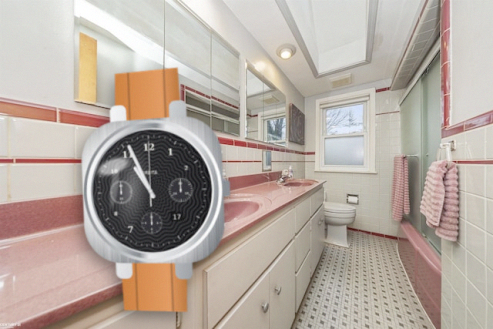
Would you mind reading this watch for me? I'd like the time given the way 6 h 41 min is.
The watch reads 10 h 56 min
